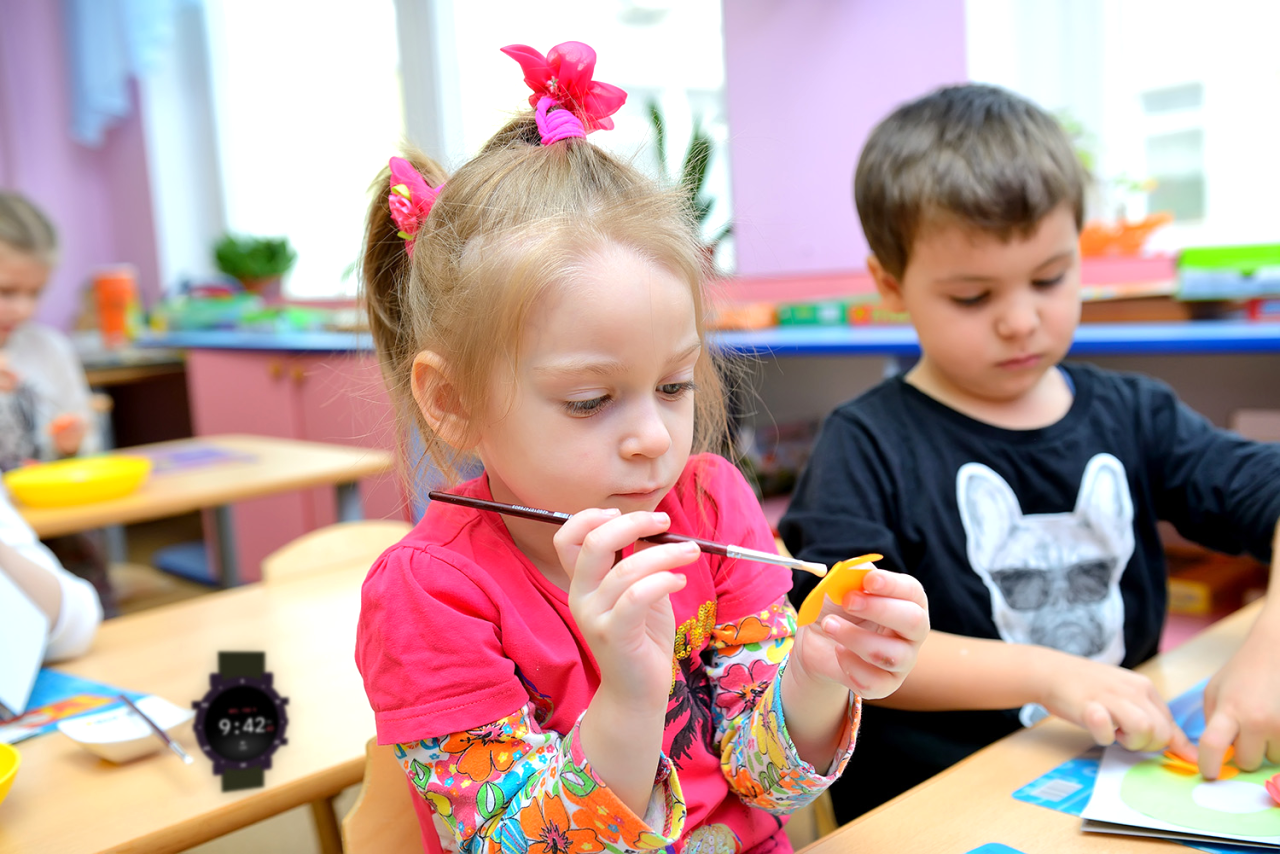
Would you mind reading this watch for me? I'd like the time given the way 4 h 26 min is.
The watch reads 9 h 42 min
